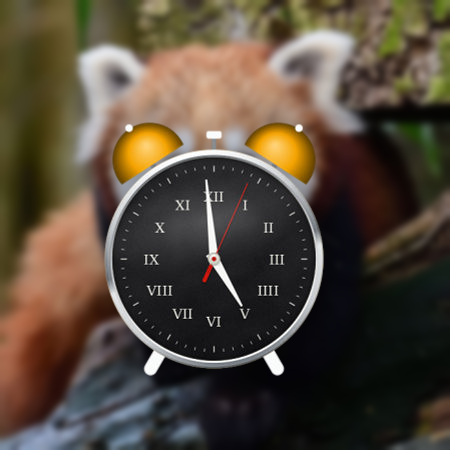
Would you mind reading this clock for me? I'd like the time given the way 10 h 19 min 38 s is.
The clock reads 4 h 59 min 04 s
